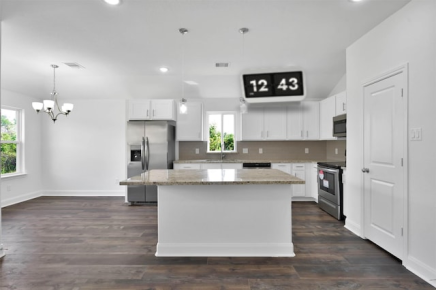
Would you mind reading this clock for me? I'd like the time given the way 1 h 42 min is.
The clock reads 12 h 43 min
